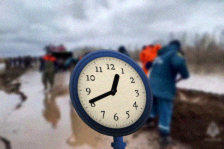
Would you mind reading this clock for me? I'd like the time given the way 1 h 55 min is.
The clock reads 12 h 41 min
